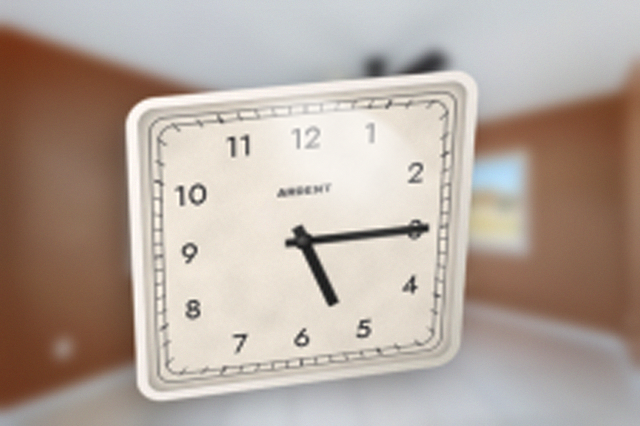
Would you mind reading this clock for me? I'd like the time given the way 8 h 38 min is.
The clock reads 5 h 15 min
